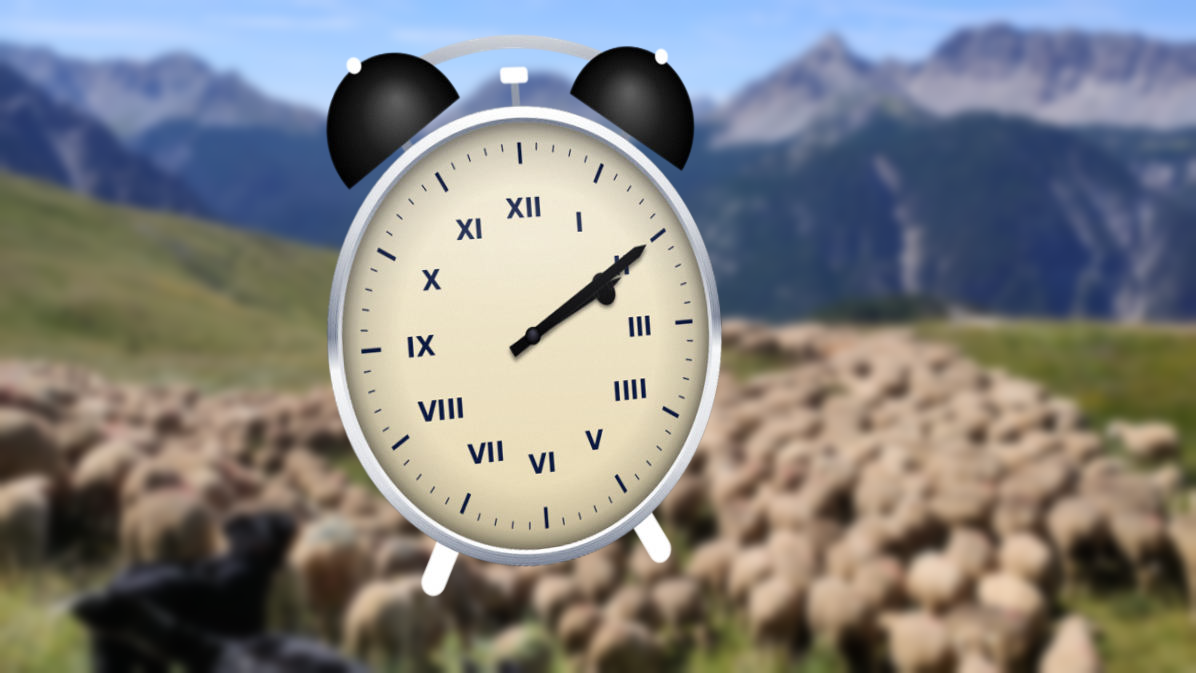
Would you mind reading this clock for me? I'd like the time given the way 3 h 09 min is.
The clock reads 2 h 10 min
